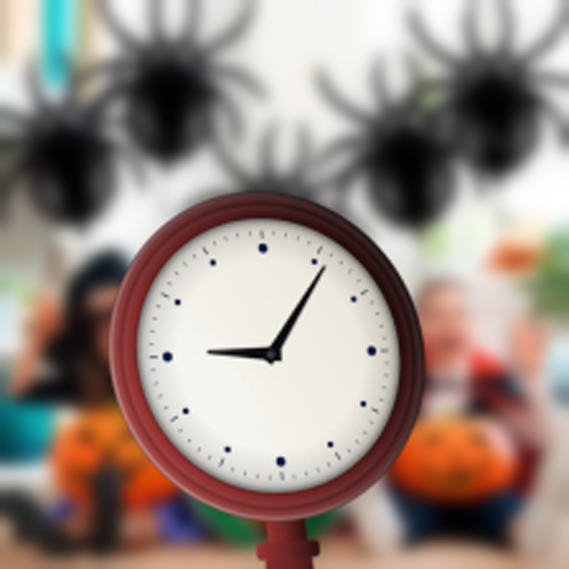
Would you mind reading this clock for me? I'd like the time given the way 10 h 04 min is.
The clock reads 9 h 06 min
